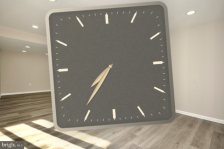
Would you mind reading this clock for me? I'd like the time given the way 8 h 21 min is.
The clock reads 7 h 36 min
